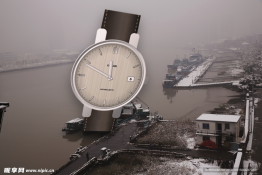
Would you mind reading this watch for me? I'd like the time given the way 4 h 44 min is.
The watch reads 11 h 49 min
